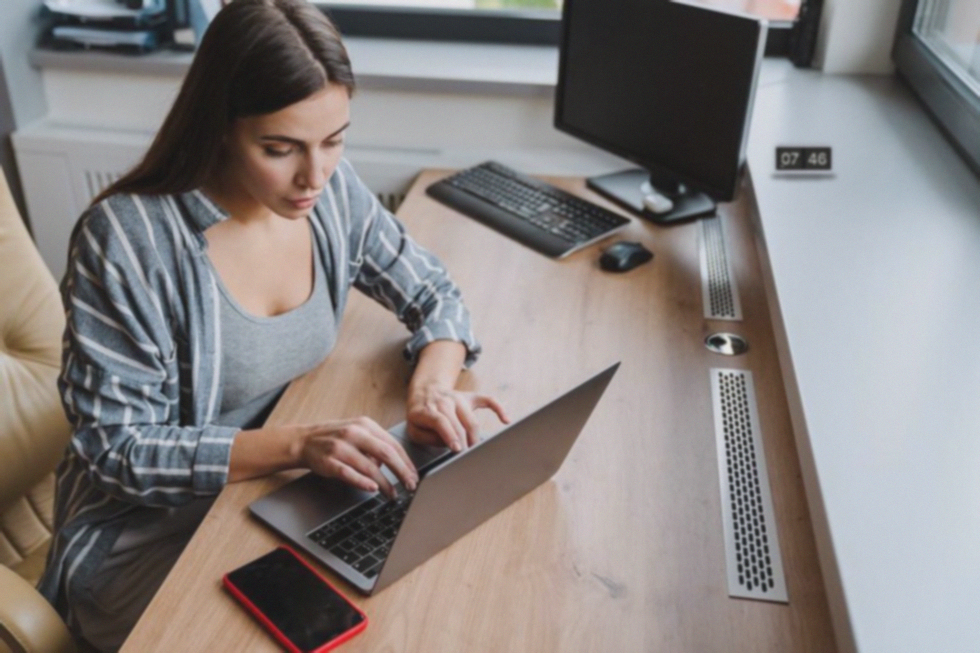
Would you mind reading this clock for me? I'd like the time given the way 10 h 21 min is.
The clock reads 7 h 46 min
